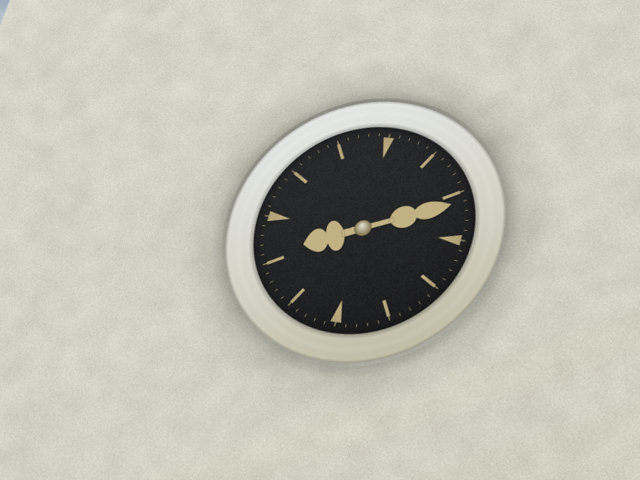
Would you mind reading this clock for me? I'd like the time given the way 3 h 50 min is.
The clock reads 8 h 11 min
